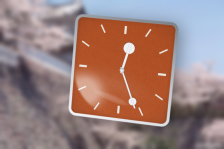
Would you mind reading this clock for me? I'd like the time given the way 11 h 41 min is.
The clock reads 12 h 26 min
